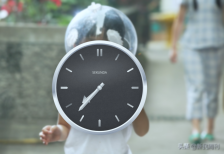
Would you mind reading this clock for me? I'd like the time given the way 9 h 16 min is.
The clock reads 7 h 37 min
